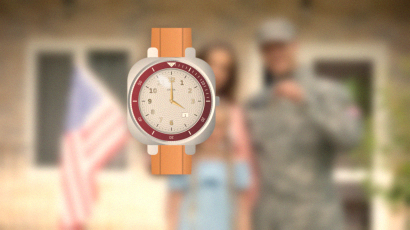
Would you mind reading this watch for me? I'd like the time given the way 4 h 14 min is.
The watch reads 4 h 00 min
